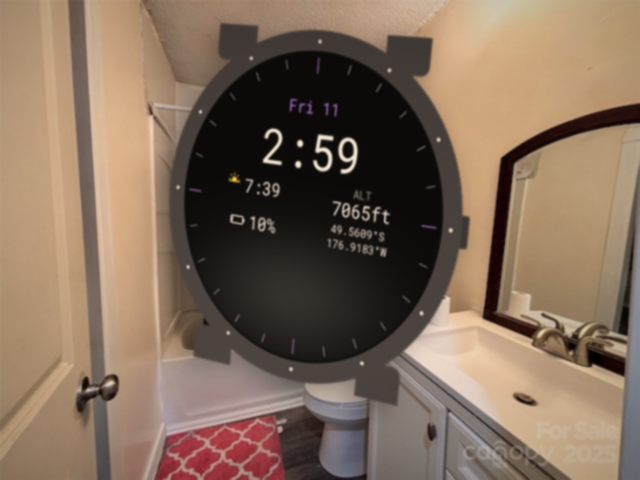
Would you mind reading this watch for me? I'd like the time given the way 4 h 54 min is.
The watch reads 2 h 59 min
